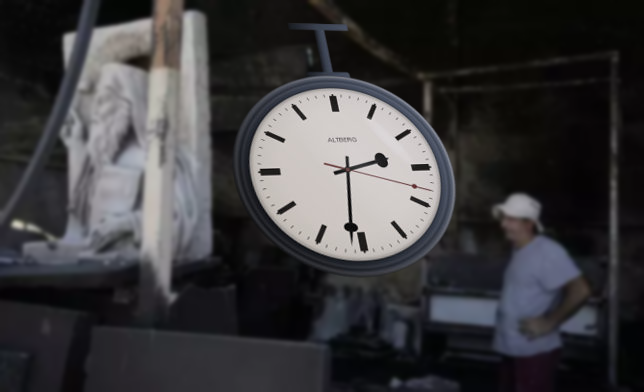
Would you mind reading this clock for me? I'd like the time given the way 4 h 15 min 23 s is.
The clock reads 2 h 31 min 18 s
